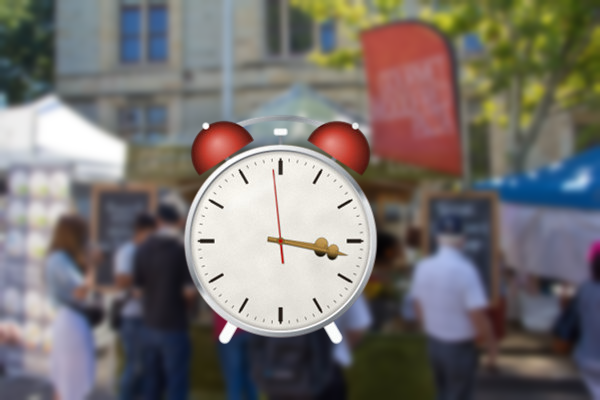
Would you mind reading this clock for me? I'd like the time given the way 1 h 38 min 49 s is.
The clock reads 3 h 16 min 59 s
